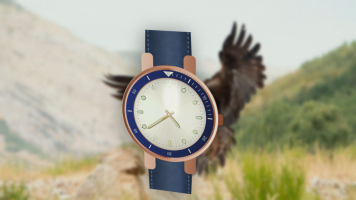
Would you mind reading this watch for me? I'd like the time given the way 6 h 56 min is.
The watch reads 4 h 39 min
